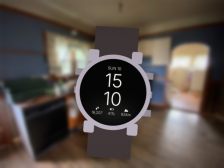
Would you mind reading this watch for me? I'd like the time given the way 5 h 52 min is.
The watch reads 15 h 10 min
